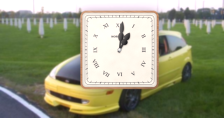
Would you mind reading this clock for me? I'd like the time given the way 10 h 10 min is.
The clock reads 1 h 01 min
